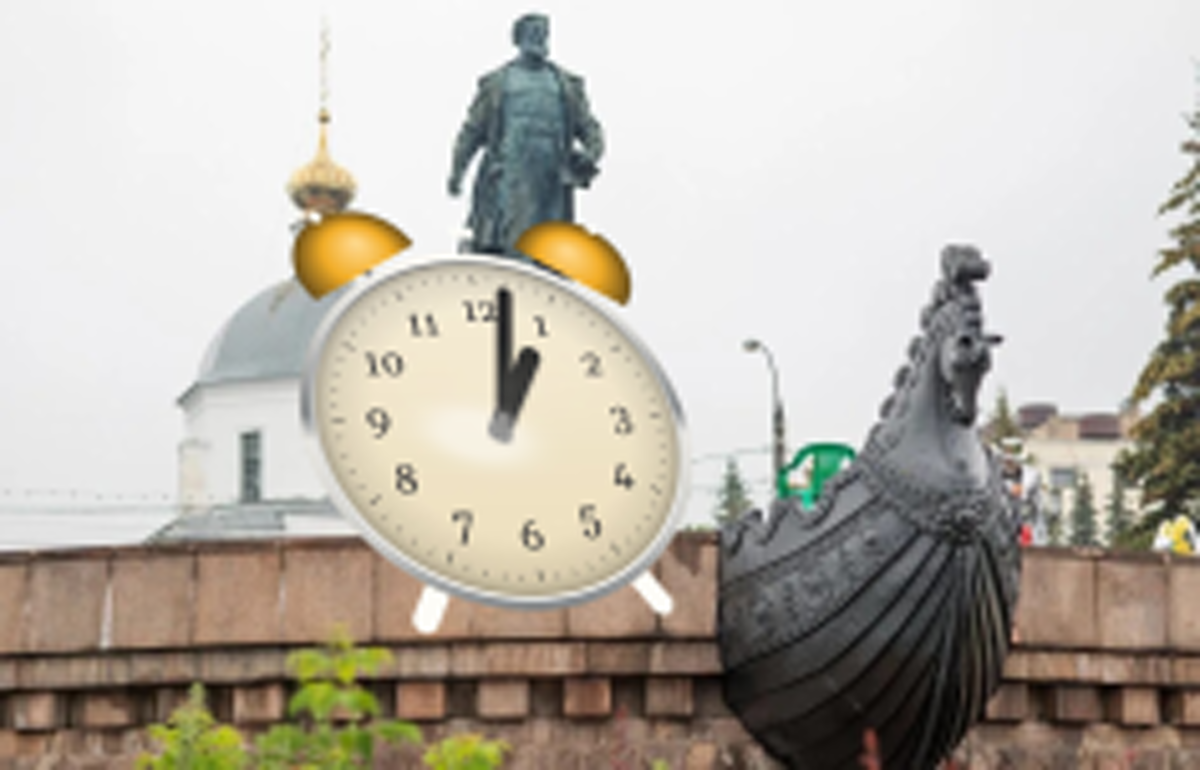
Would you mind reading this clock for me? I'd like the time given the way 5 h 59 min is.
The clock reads 1 h 02 min
